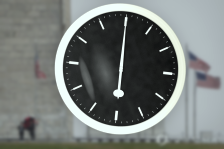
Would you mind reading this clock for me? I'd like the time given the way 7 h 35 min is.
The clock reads 6 h 00 min
